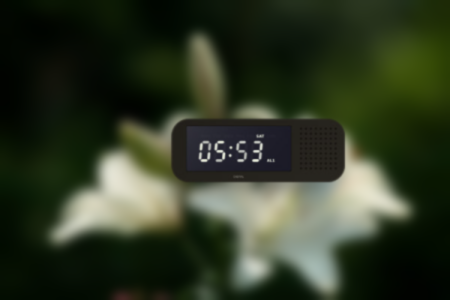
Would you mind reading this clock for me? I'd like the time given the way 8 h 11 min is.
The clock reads 5 h 53 min
